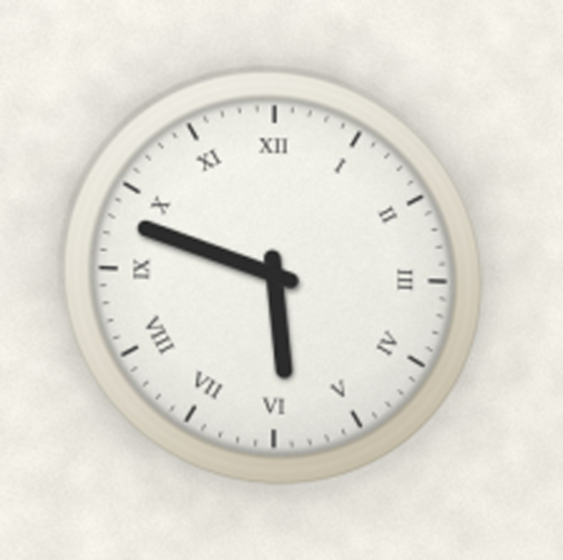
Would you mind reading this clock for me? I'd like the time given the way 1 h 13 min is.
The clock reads 5 h 48 min
